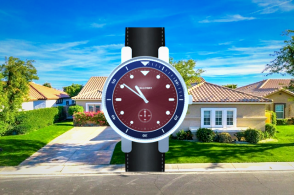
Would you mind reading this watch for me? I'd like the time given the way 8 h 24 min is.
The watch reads 10 h 51 min
